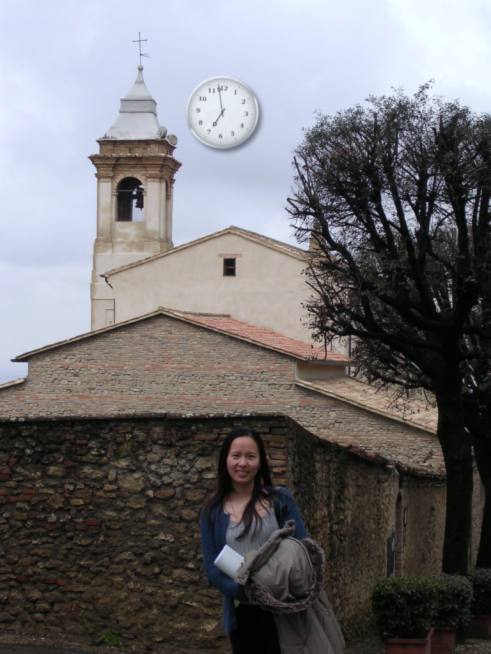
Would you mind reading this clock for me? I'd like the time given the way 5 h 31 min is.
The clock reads 6 h 58 min
